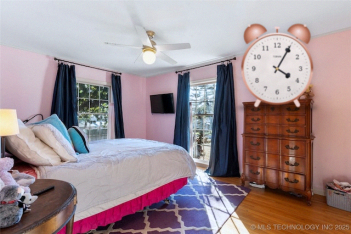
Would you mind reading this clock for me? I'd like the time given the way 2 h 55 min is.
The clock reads 4 h 05 min
